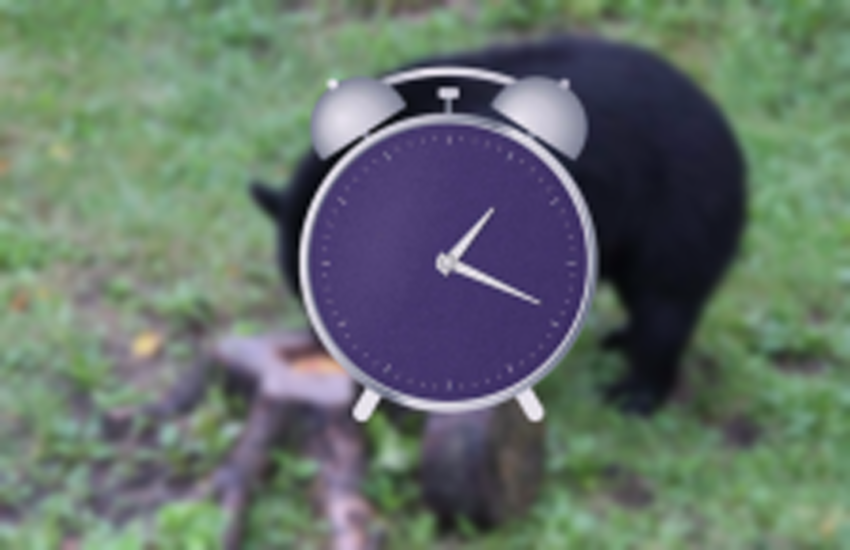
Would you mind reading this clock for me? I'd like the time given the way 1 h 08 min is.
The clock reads 1 h 19 min
